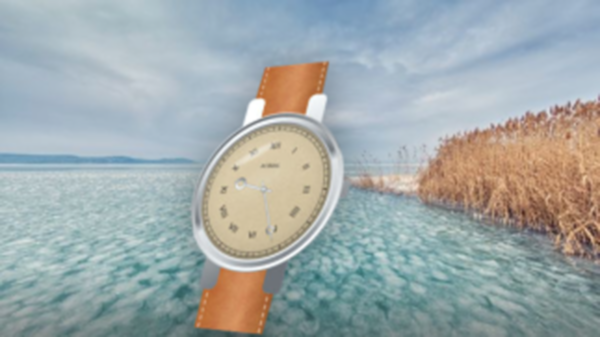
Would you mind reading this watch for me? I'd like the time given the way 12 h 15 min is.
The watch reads 9 h 26 min
